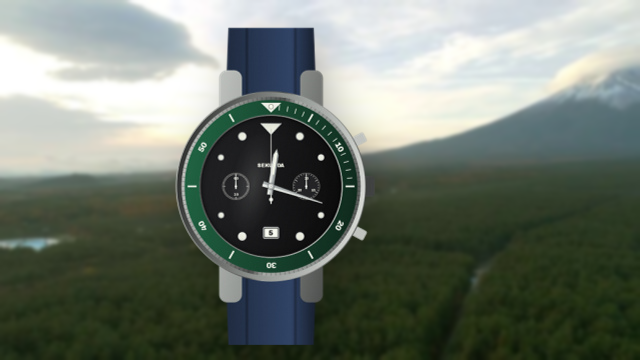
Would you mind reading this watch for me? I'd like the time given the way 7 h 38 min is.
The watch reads 12 h 18 min
